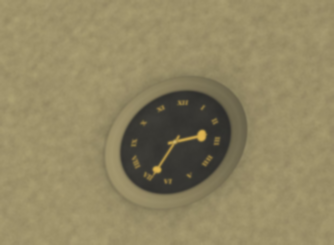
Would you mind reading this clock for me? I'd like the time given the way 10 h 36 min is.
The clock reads 2 h 34 min
